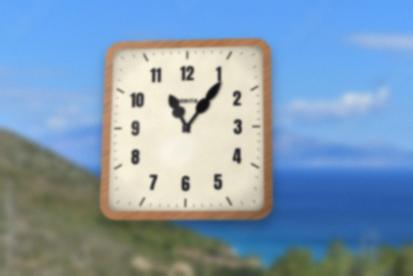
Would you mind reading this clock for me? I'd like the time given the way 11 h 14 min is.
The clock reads 11 h 06 min
